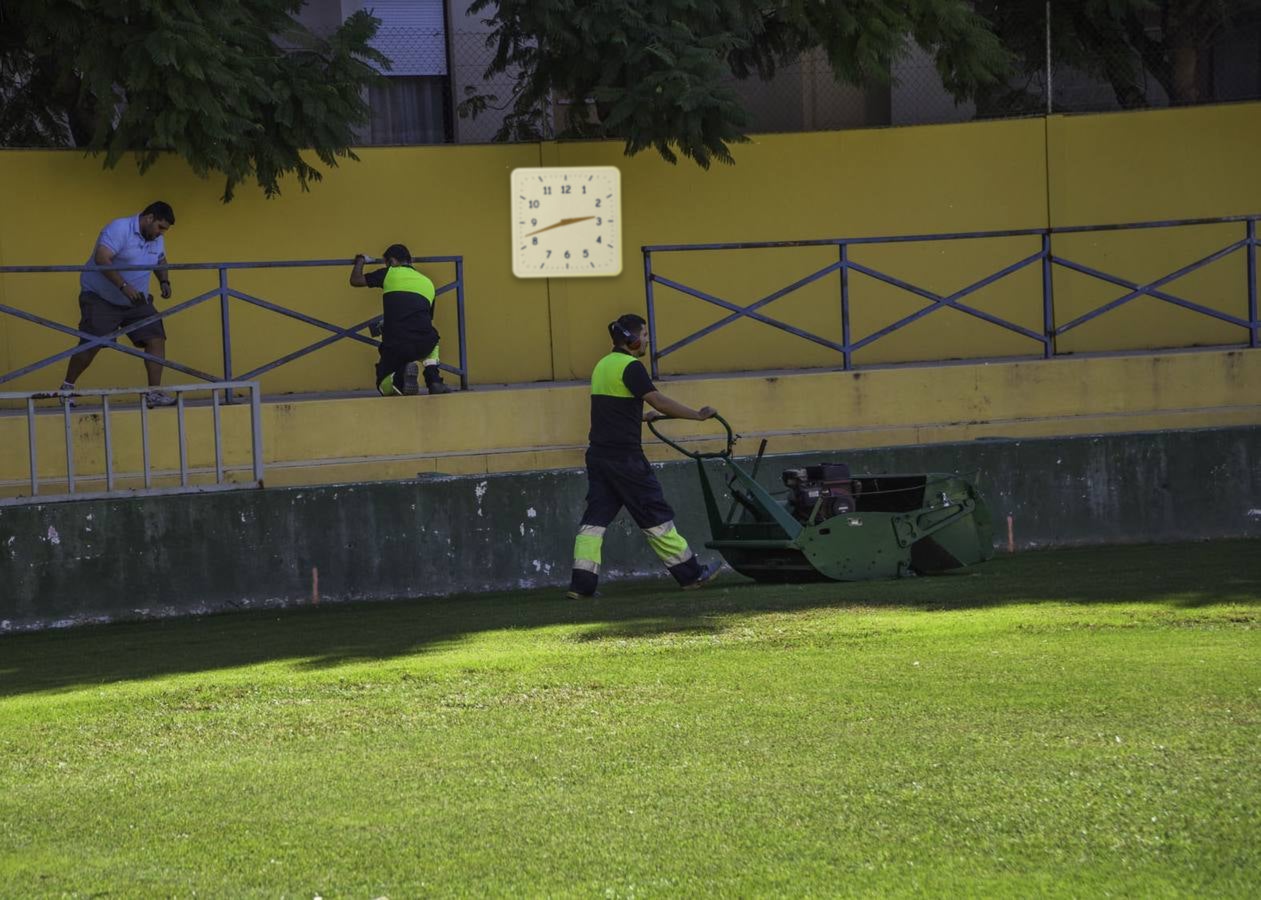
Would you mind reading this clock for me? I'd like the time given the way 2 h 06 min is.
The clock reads 2 h 42 min
